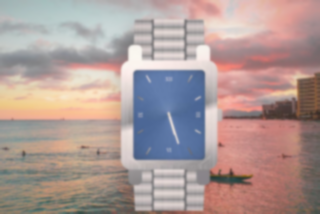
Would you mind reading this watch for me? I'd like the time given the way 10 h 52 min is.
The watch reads 5 h 27 min
